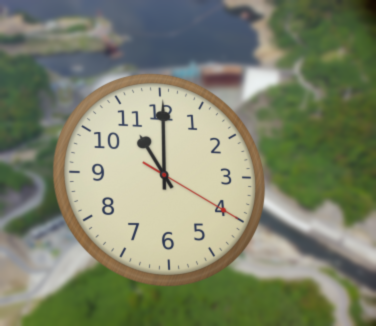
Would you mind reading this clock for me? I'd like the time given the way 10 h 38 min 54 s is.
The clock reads 11 h 00 min 20 s
